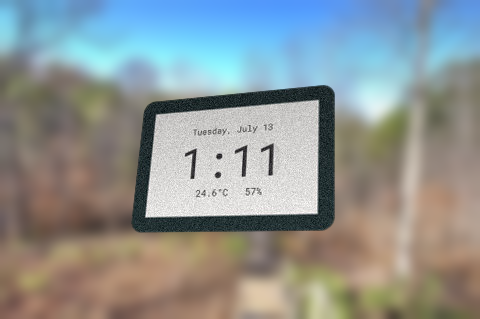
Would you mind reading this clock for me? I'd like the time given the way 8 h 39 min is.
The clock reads 1 h 11 min
